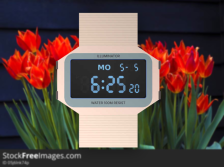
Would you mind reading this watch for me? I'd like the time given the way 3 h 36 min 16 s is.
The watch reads 6 h 25 min 20 s
